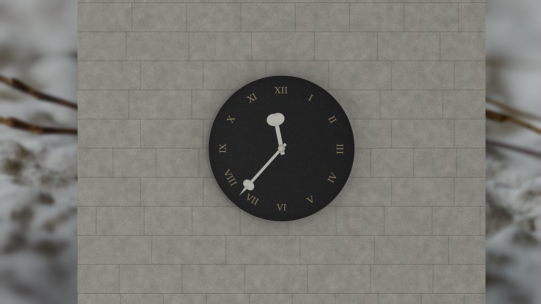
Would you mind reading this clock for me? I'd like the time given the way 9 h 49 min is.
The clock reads 11 h 37 min
